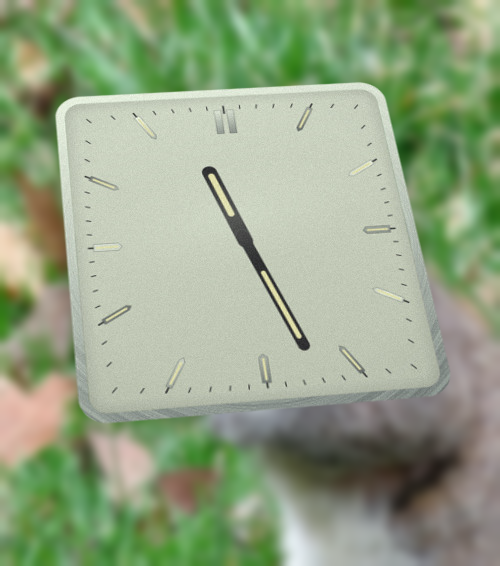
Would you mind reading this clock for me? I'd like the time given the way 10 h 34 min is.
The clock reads 11 h 27 min
